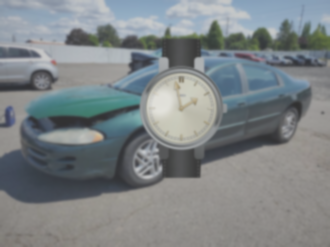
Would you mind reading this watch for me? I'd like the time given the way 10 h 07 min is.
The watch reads 1 h 58 min
